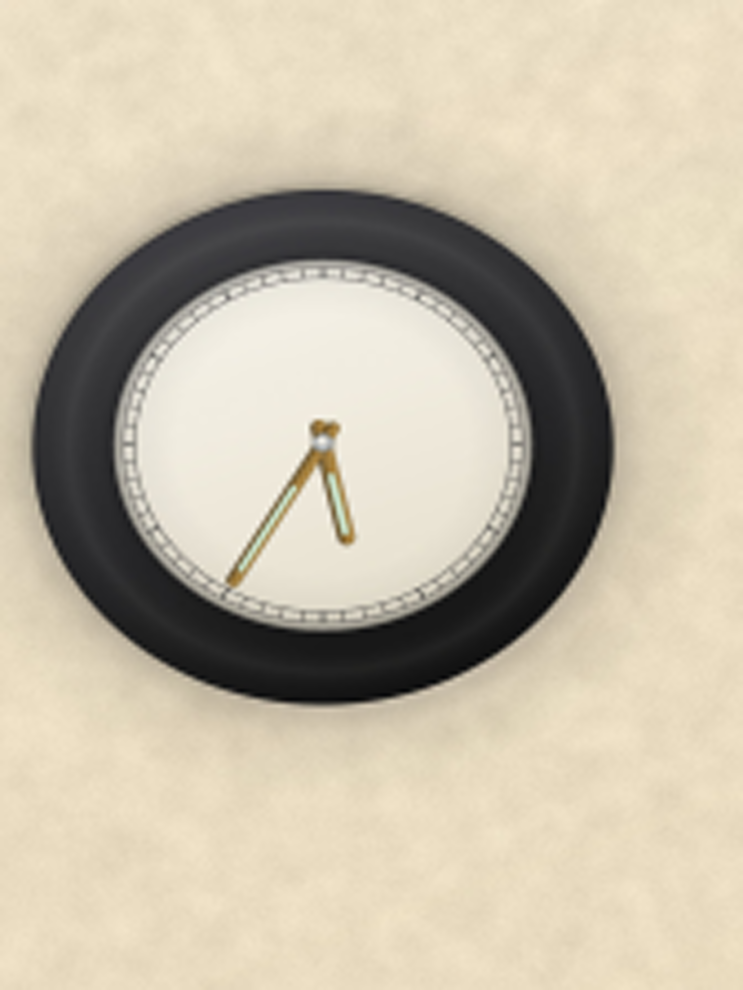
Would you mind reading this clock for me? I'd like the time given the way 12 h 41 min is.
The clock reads 5 h 35 min
